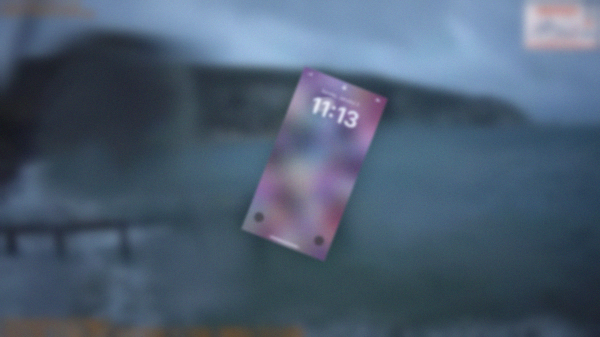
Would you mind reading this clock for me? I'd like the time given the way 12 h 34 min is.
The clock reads 11 h 13 min
